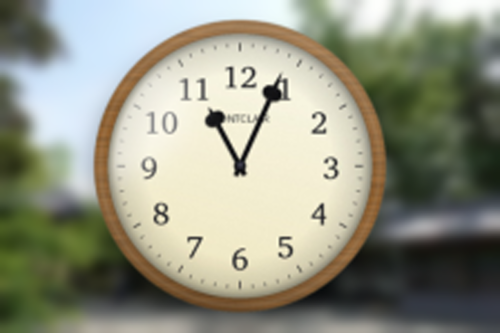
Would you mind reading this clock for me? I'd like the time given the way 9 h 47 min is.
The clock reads 11 h 04 min
